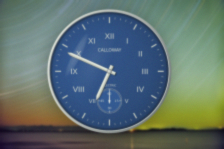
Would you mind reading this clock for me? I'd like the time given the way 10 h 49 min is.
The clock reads 6 h 49 min
